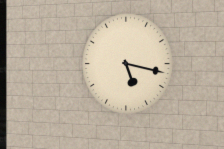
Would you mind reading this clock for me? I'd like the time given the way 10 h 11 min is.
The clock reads 5 h 17 min
